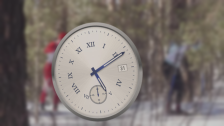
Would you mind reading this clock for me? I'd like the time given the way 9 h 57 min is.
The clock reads 5 h 11 min
